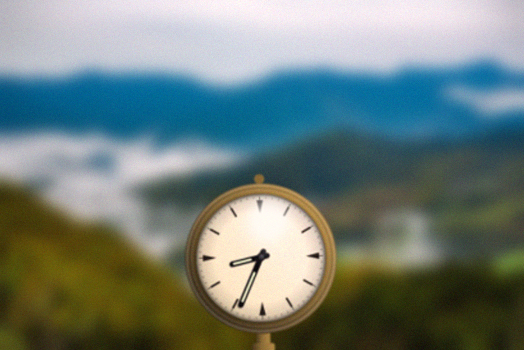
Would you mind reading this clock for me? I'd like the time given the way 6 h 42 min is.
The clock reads 8 h 34 min
